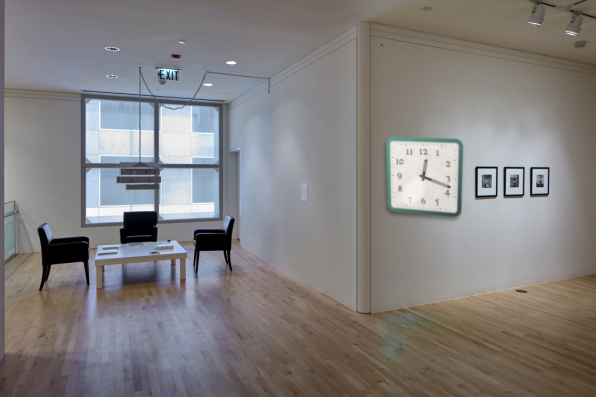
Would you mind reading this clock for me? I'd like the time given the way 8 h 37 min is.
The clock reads 12 h 18 min
